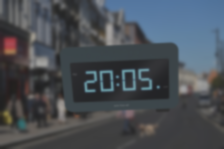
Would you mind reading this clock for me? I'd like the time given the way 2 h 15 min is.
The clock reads 20 h 05 min
